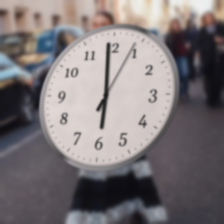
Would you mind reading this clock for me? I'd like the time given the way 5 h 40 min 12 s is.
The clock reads 5 h 59 min 04 s
